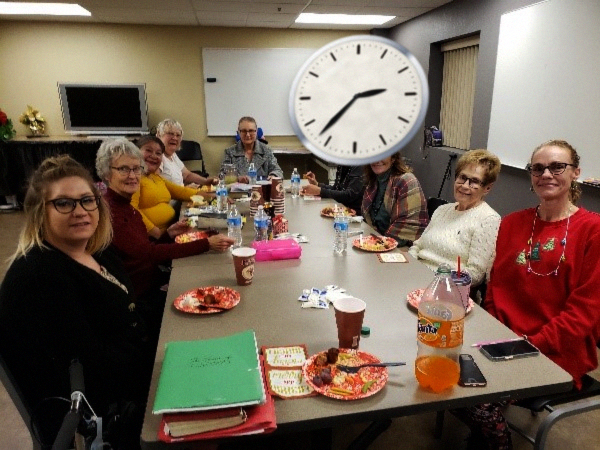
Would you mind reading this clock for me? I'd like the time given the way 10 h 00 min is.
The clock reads 2 h 37 min
